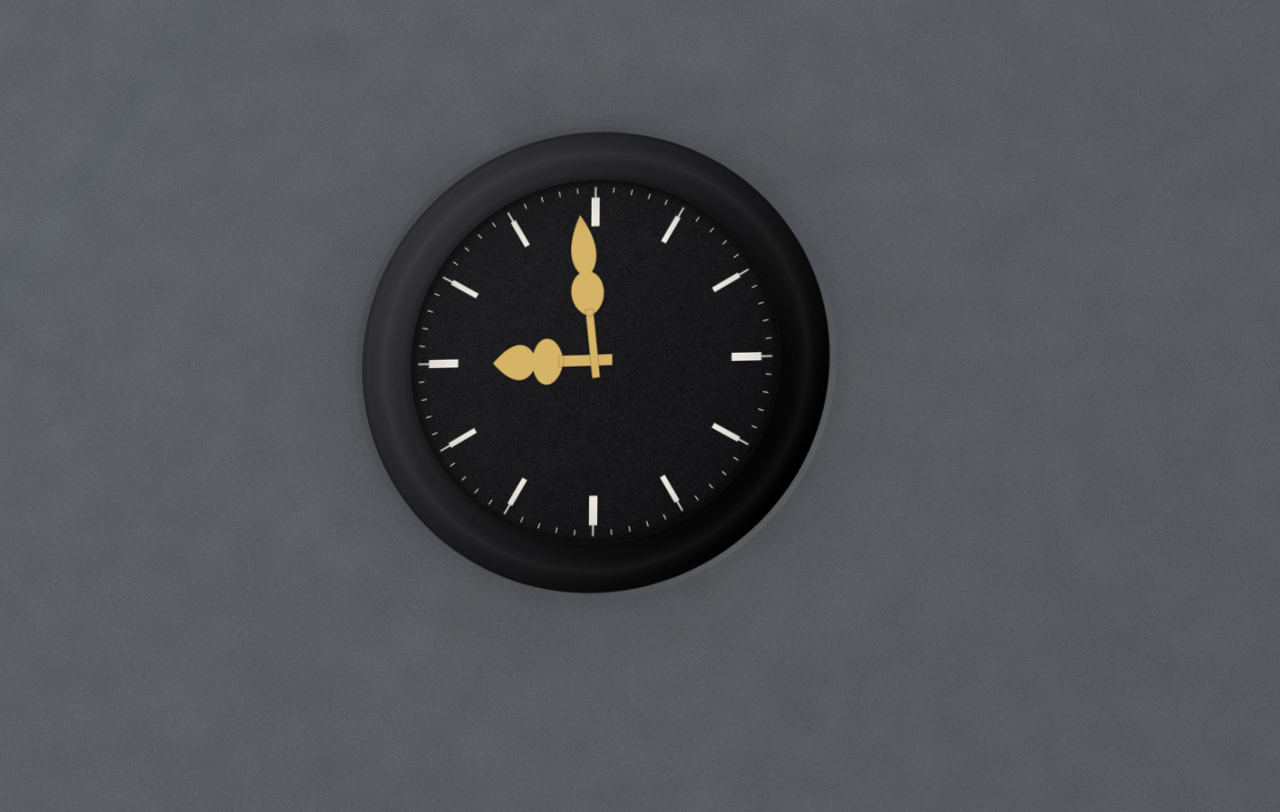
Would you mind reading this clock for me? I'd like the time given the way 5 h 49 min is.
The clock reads 8 h 59 min
